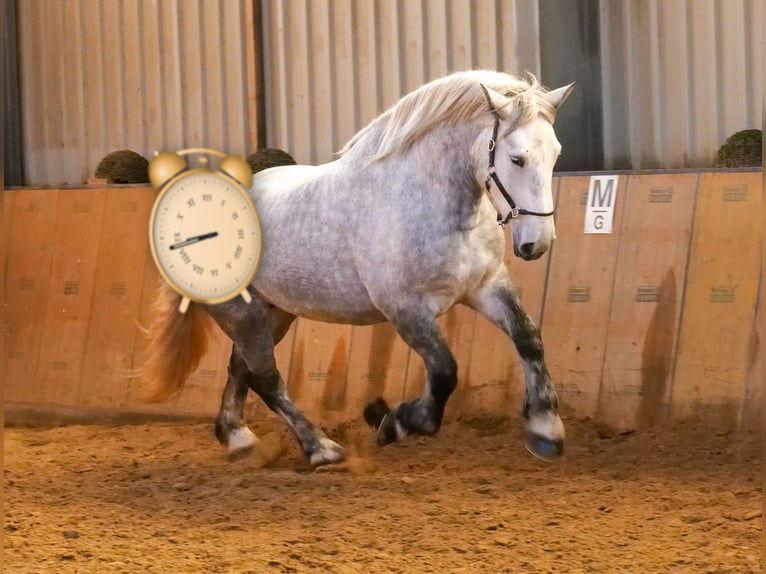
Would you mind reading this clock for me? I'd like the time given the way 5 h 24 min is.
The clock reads 8 h 43 min
